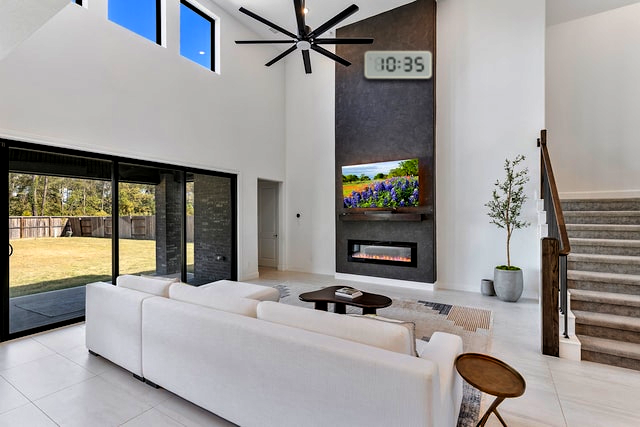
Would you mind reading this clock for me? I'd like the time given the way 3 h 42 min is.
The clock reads 10 h 35 min
